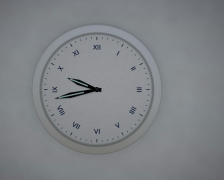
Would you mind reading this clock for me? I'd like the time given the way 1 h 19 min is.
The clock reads 9 h 43 min
